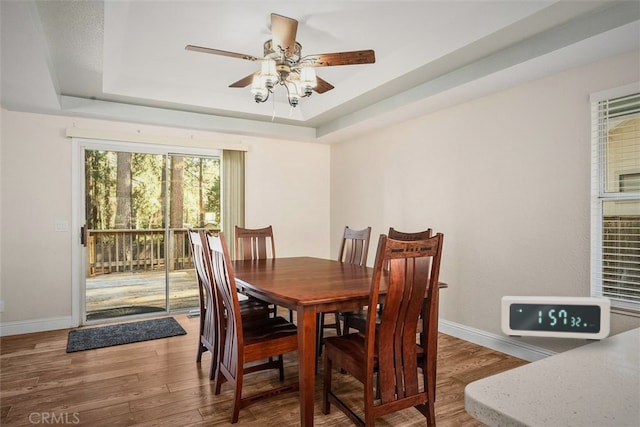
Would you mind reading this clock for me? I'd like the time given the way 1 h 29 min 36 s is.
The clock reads 1 h 57 min 32 s
